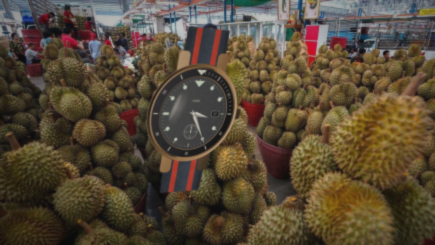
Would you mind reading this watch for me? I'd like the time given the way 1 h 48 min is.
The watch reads 3 h 25 min
